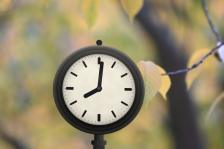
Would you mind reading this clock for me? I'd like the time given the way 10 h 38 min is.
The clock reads 8 h 01 min
